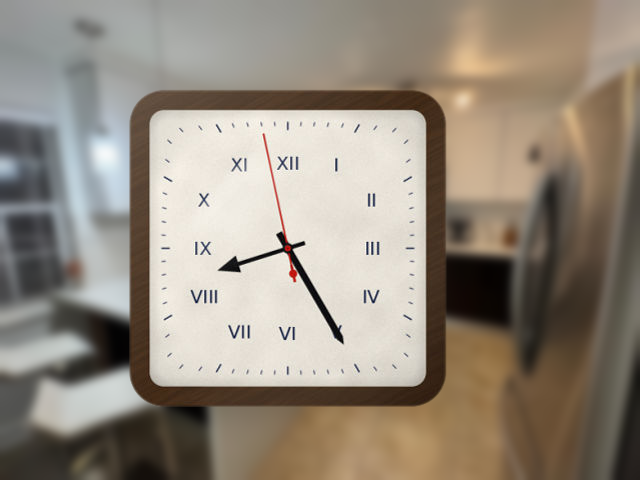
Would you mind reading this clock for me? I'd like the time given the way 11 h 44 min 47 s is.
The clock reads 8 h 24 min 58 s
